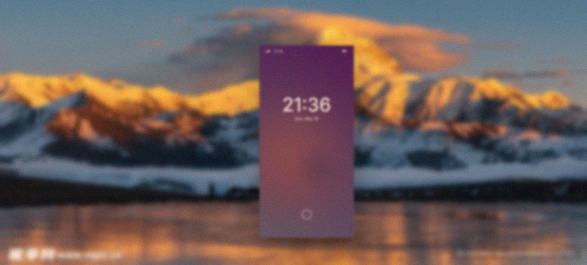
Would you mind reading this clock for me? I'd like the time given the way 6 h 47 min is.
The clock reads 21 h 36 min
